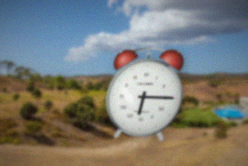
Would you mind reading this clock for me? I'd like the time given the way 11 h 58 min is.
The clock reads 6 h 15 min
